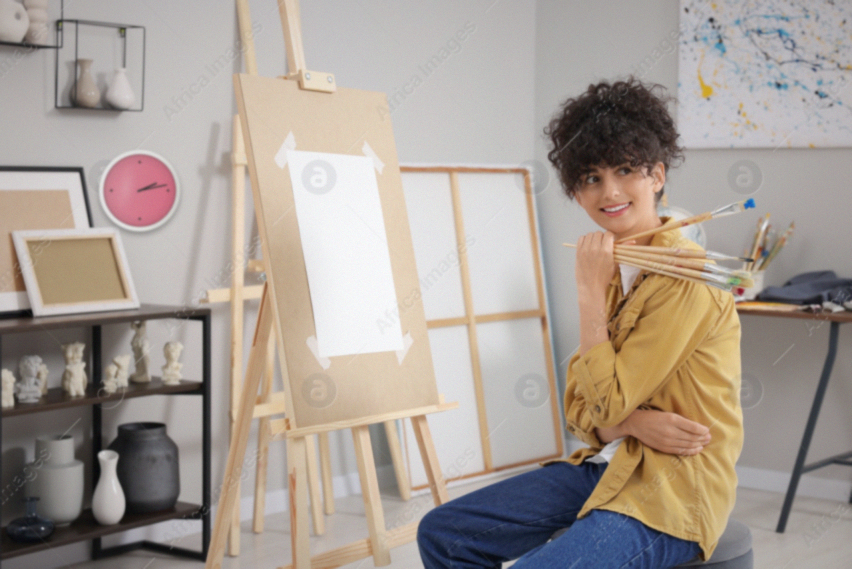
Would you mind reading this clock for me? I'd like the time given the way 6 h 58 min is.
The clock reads 2 h 13 min
